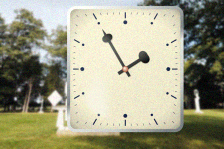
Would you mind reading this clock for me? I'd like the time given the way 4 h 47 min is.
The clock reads 1 h 55 min
